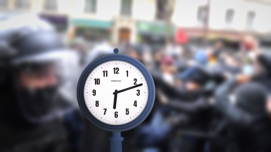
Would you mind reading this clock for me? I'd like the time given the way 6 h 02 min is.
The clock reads 6 h 12 min
